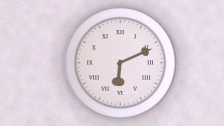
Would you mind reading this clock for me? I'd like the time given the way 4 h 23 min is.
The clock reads 6 h 11 min
